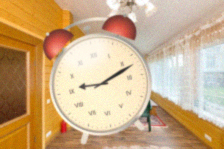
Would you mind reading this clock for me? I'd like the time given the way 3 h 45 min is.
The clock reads 9 h 12 min
